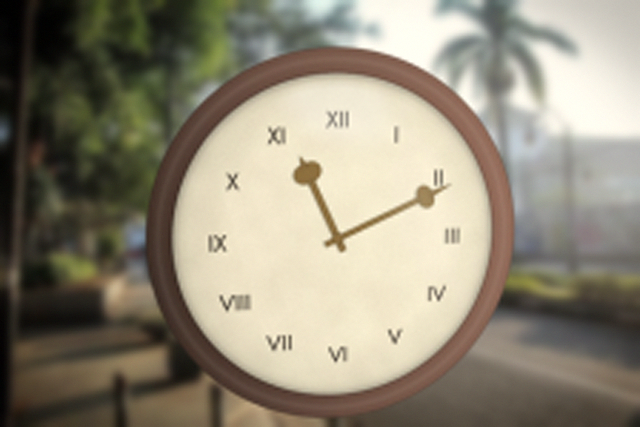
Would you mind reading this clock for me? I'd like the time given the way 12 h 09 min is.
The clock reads 11 h 11 min
